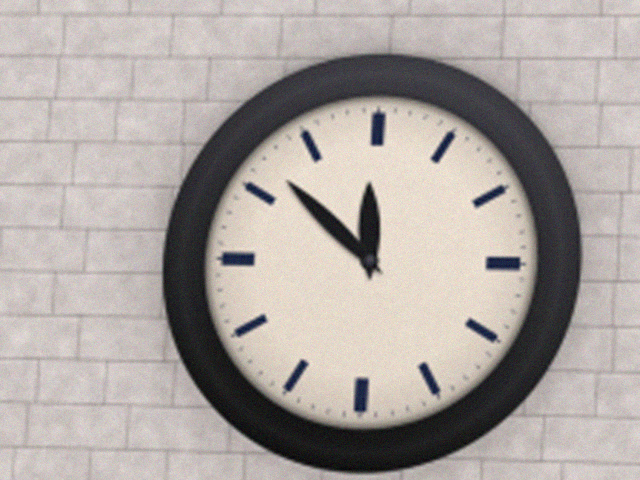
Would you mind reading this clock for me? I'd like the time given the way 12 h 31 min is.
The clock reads 11 h 52 min
